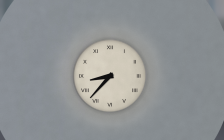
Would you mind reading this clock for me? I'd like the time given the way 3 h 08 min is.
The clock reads 8 h 37 min
